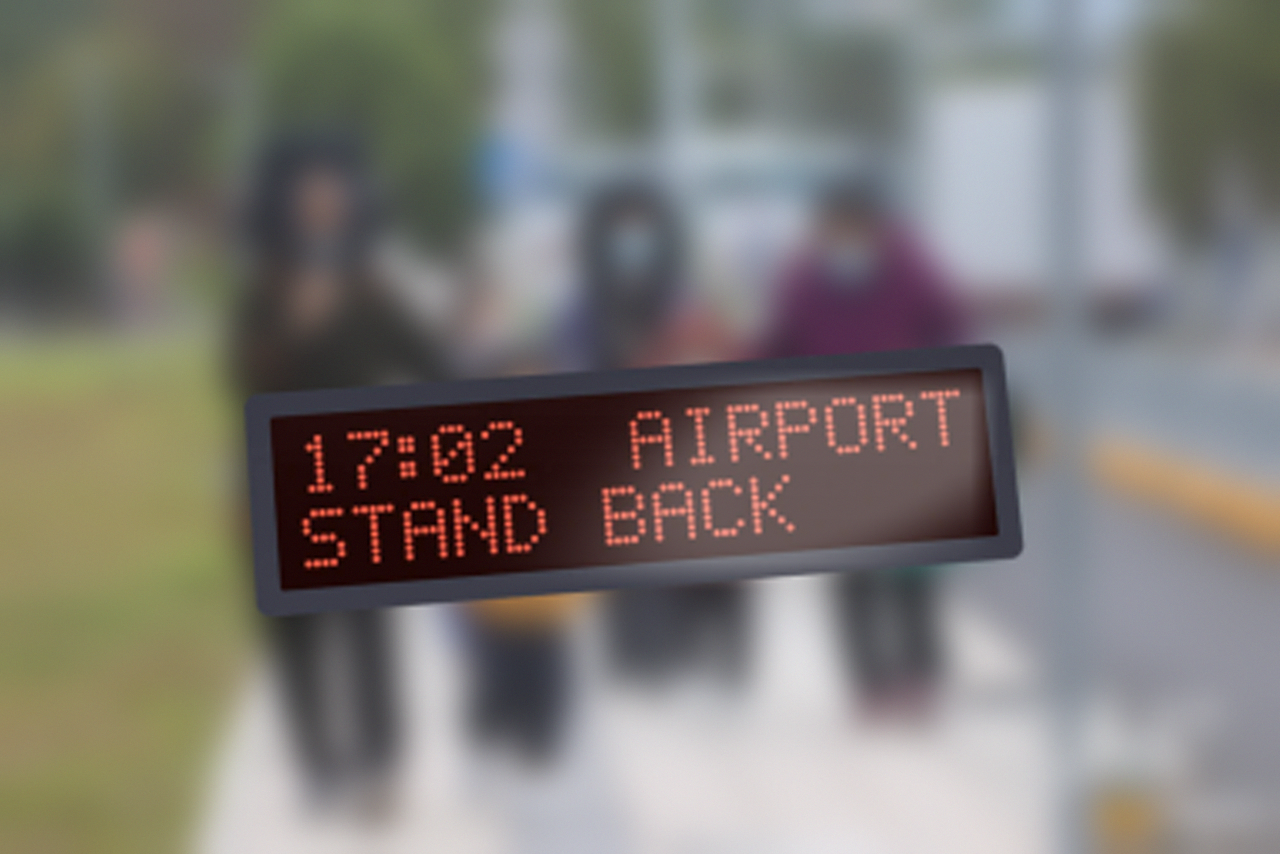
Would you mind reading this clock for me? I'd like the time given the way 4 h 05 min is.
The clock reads 17 h 02 min
